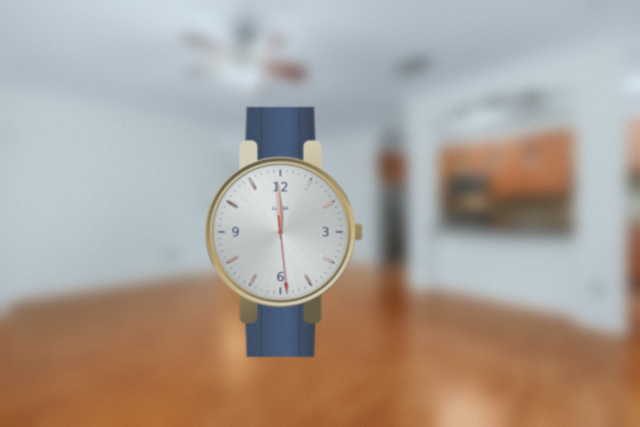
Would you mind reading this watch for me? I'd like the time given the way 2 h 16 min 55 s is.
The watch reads 11 h 59 min 29 s
